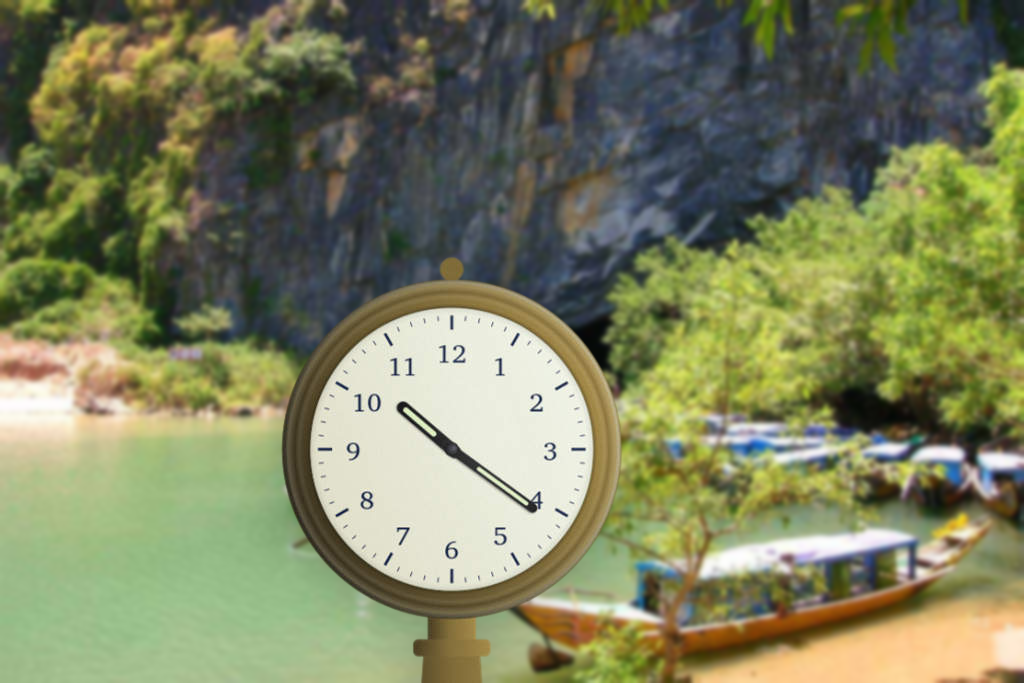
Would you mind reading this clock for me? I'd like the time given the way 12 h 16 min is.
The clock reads 10 h 21 min
